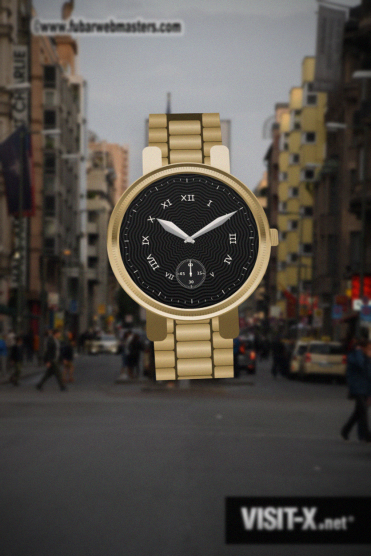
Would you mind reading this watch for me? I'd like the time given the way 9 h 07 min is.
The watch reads 10 h 10 min
